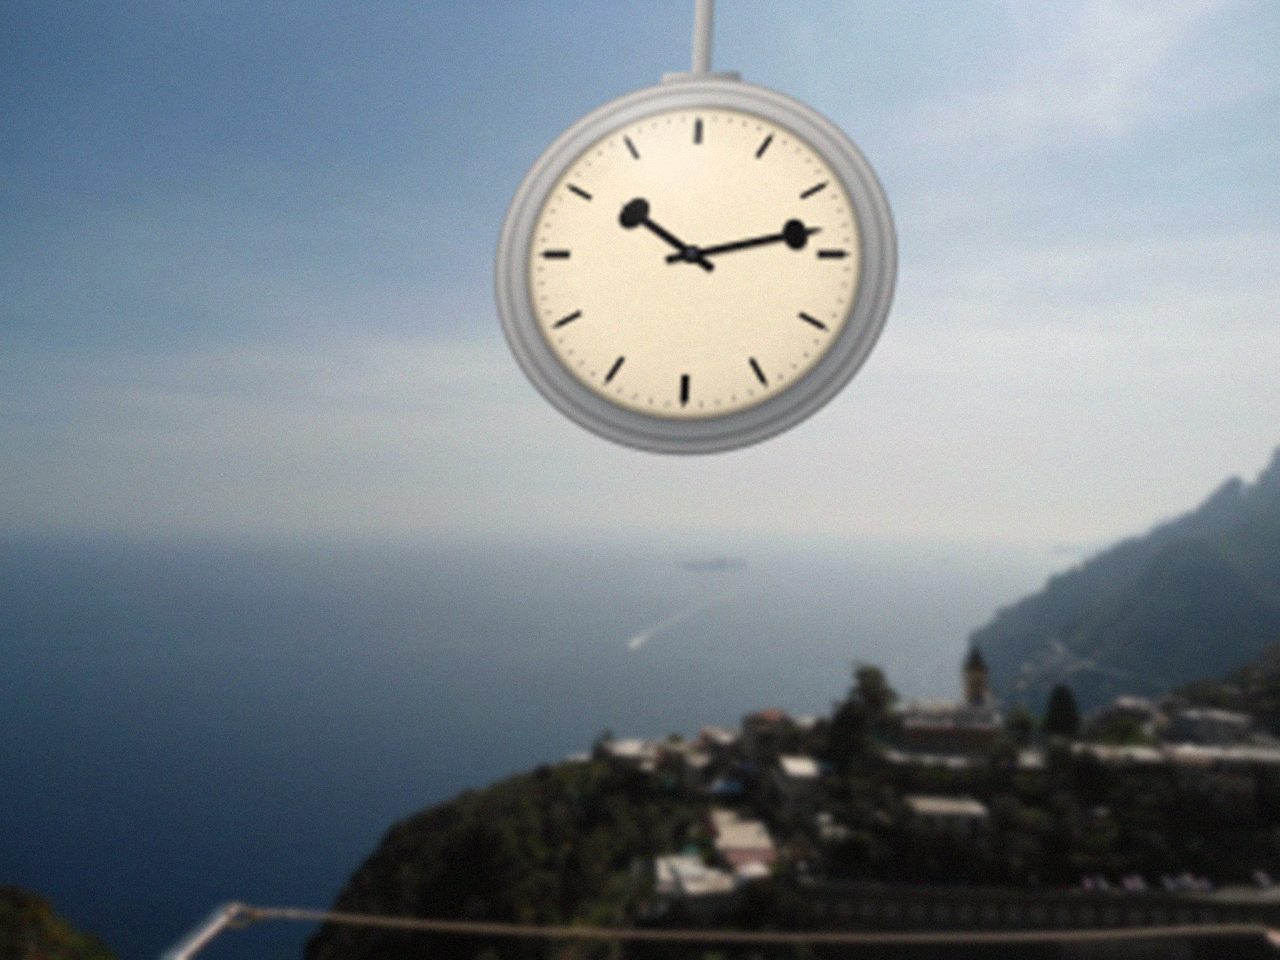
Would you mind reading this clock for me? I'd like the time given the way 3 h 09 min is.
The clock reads 10 h 13 min
